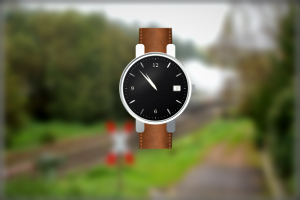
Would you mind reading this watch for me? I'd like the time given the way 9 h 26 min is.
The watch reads 10 h 53 min
